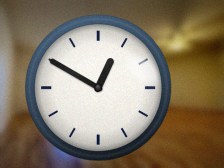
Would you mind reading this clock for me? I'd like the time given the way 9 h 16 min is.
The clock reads 12 h 50 min
